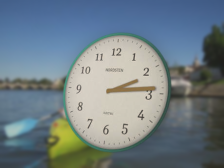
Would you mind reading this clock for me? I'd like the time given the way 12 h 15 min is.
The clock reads 2 h 14 min
